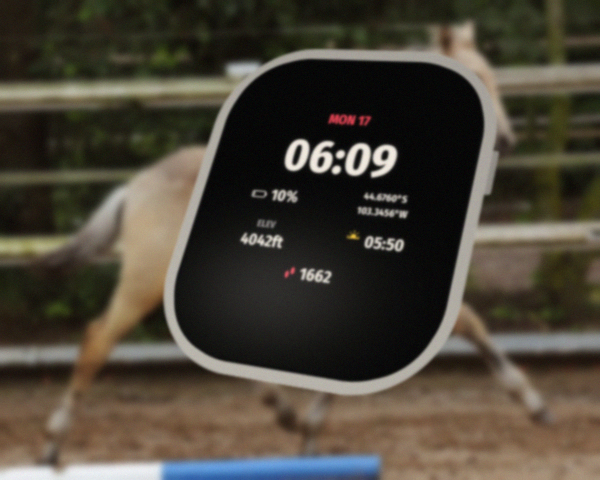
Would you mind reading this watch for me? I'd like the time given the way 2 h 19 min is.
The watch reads 6 h 09 min
